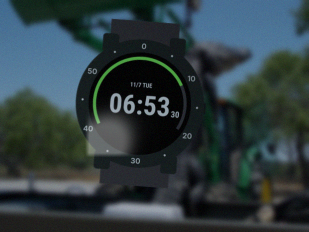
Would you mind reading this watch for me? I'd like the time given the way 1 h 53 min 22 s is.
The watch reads 6 h 53 min 30 s
